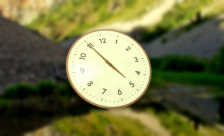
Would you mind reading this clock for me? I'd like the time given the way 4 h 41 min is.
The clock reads 4 h 55 min
